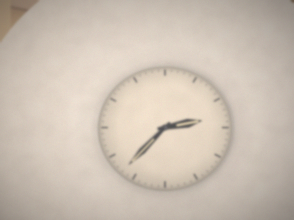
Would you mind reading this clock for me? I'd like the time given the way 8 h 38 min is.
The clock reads 2 h 37 min
